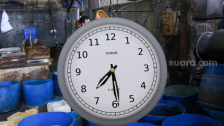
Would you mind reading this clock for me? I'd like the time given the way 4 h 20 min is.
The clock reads 7 h 29 min
